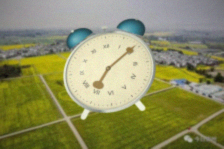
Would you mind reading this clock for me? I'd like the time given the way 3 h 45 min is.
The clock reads 7 h 09 min
